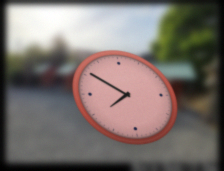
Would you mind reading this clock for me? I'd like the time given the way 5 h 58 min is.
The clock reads 7 h 51 min
